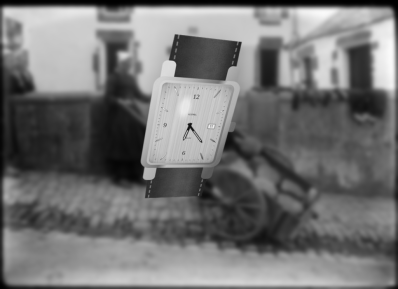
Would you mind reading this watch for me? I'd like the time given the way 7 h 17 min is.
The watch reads 6 h 23 min
